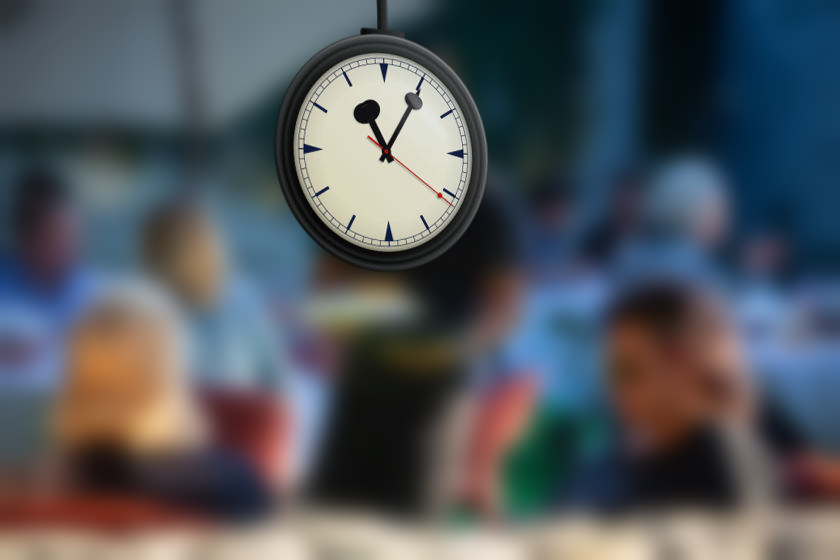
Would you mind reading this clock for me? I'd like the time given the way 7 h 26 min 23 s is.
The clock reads 11 h 05 min 21 s
